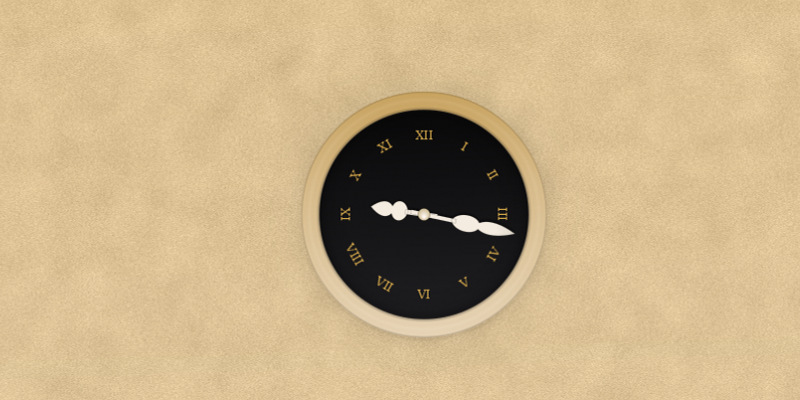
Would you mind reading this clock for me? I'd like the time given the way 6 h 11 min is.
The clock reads 9 h 17 min
